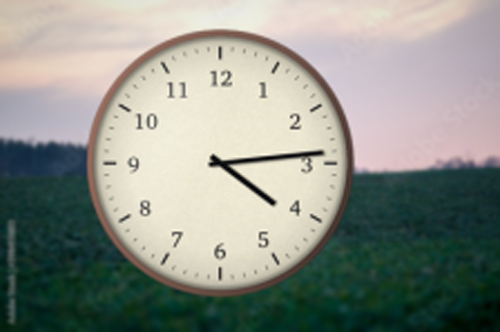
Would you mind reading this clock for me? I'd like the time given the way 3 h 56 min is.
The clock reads 4 h 14 min
